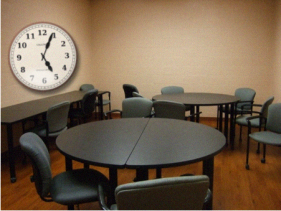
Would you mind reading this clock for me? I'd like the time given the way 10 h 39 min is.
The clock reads 5 h 04 min
